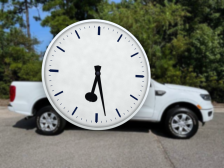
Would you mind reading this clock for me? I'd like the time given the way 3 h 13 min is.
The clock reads 6 h 28 min
